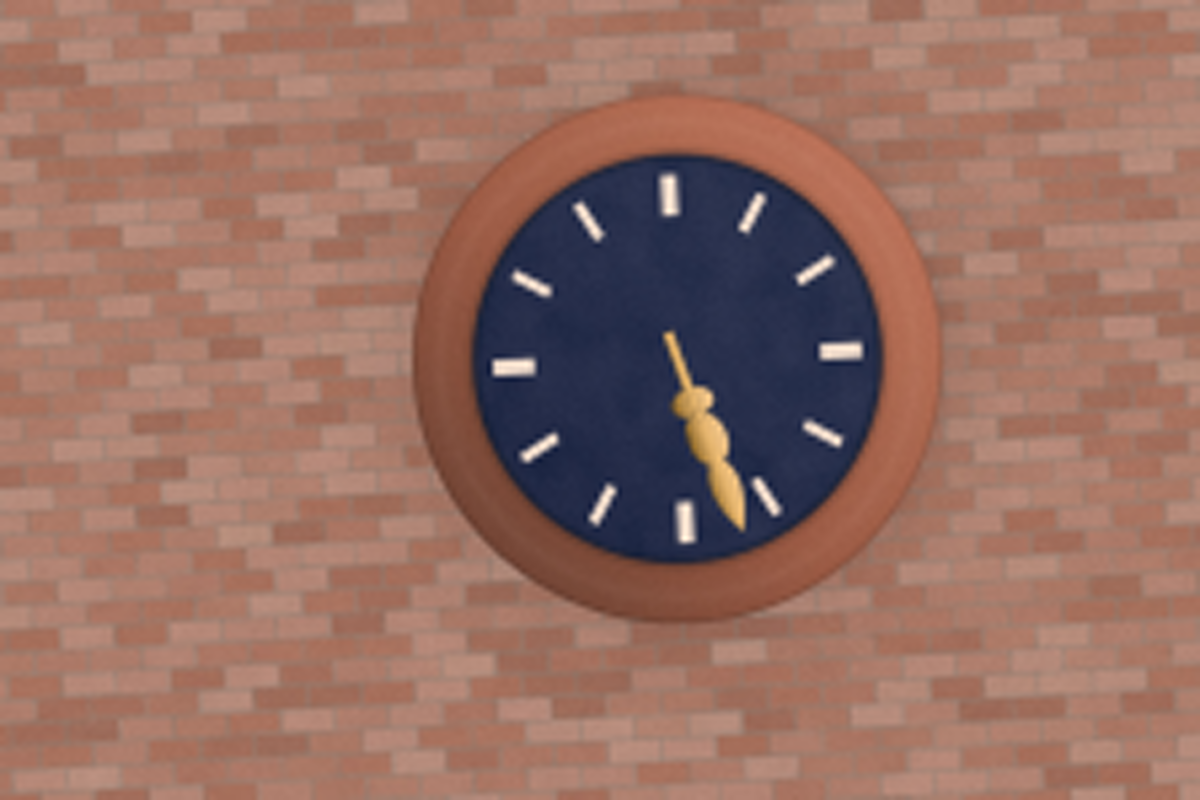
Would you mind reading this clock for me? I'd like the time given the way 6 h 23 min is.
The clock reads 5 h 27 min
